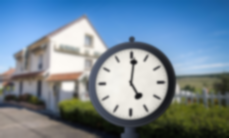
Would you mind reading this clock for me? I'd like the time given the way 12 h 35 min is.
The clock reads 5 h 01 min
